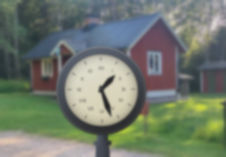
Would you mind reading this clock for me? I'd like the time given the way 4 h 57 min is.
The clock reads 1 h 27 min
